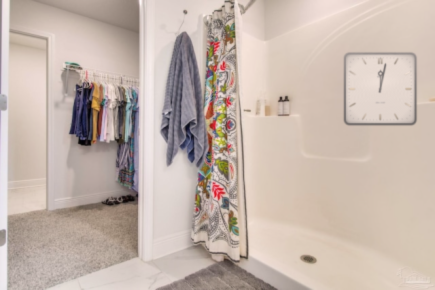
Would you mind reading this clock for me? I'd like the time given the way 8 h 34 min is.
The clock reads 12 h 02 min
